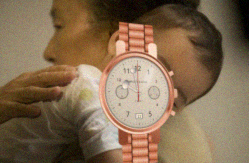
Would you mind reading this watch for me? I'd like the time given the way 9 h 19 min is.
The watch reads 9 h 58 min
